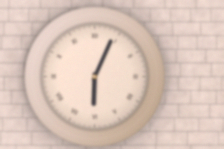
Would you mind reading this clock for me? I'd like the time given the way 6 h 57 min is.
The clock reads 6 h 04 min
